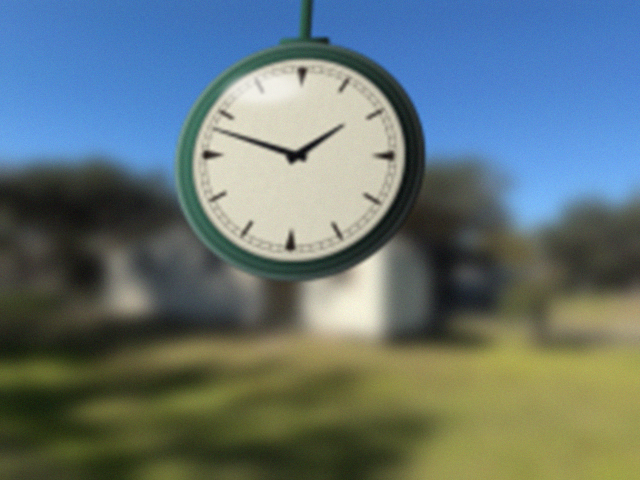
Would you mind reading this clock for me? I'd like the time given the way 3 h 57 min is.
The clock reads 1 h 48 min
